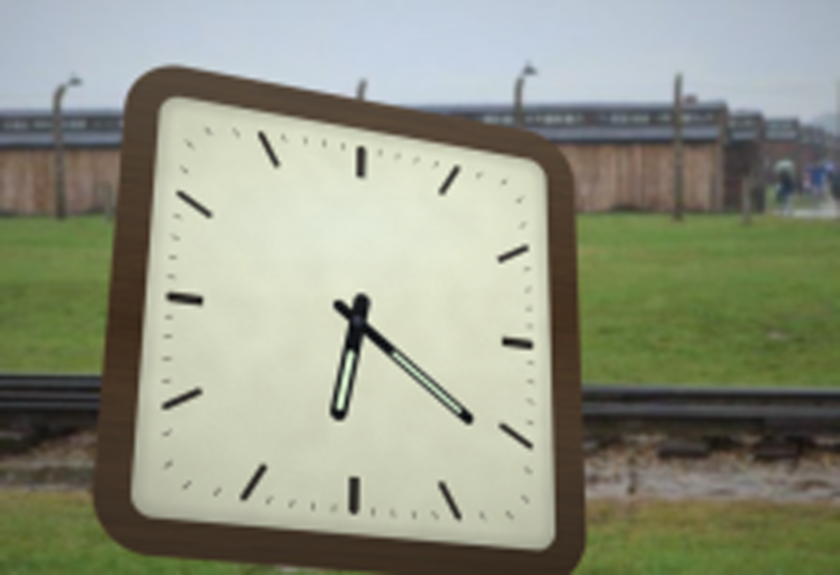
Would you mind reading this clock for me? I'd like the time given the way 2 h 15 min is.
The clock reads 6 h 21 min
